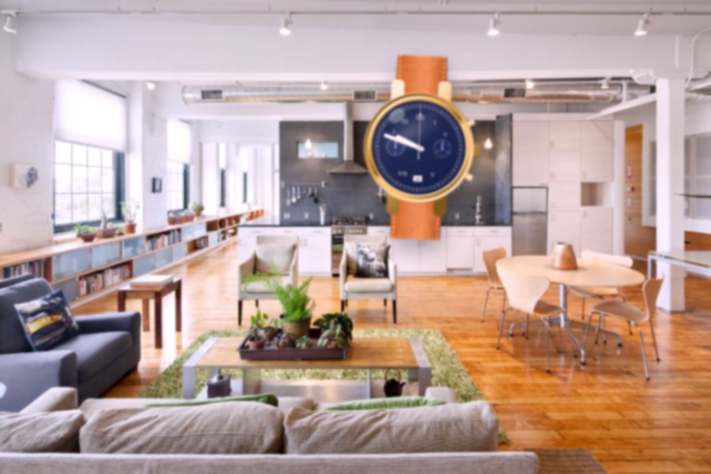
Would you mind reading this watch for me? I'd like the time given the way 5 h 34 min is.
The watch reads 9 h 48 min
